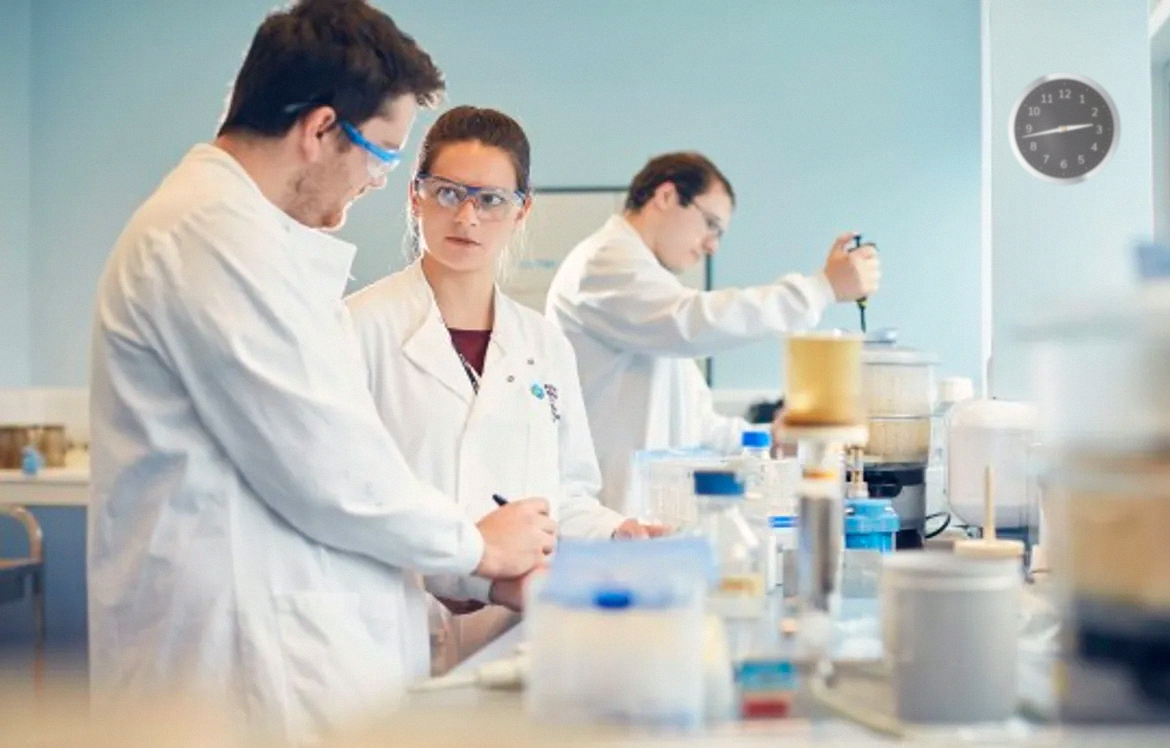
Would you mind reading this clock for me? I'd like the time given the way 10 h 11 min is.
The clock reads 2 h 43 min
